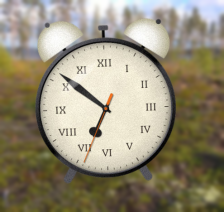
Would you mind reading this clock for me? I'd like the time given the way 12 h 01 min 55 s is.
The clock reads 6 h 51 min 34 s
